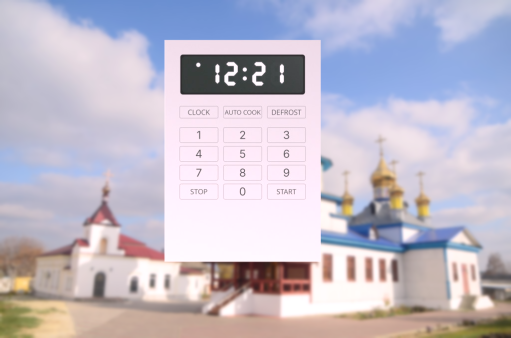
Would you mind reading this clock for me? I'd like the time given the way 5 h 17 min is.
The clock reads 12 h 21 min
